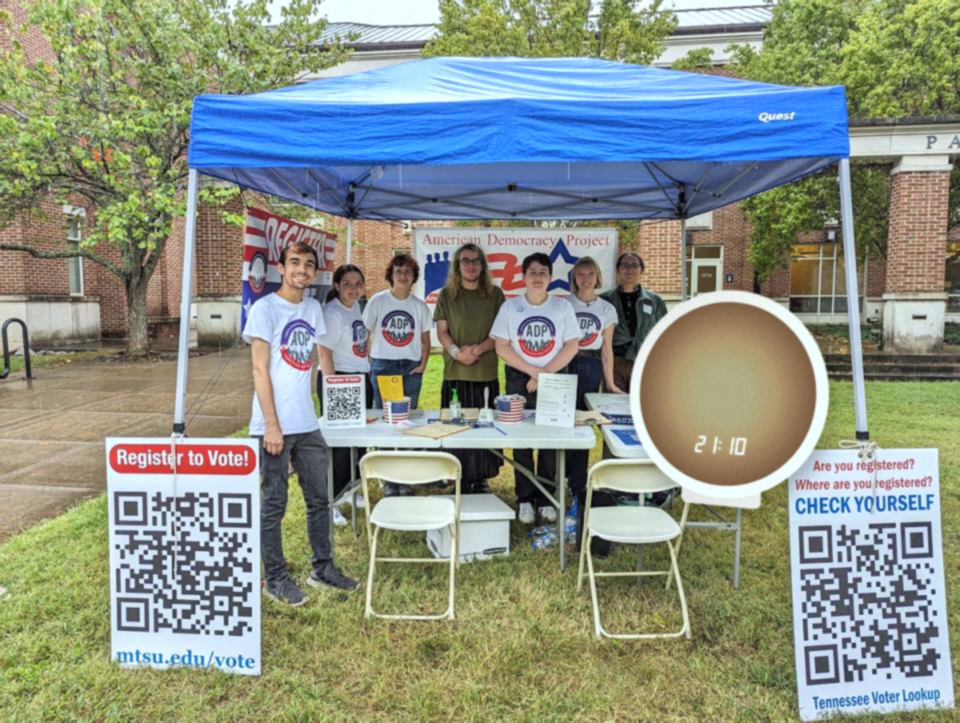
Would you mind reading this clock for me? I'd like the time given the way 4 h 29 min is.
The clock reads 21 h 10 min
